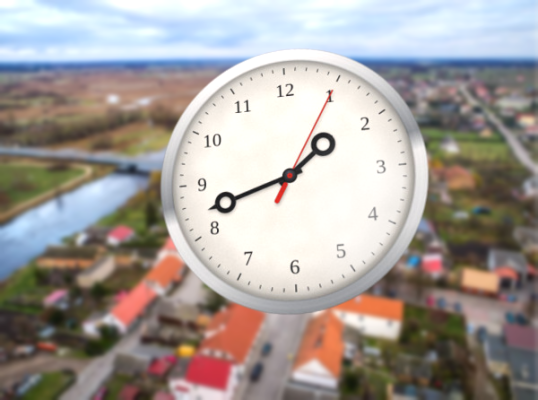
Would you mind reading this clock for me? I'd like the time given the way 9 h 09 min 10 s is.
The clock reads 1 h 42 min 05 s
